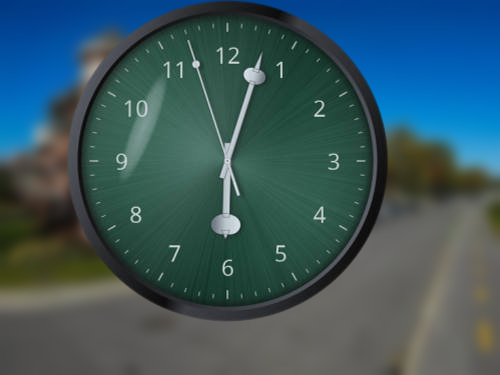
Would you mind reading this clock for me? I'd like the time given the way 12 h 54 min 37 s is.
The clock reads 6 h 02 min 57 s
